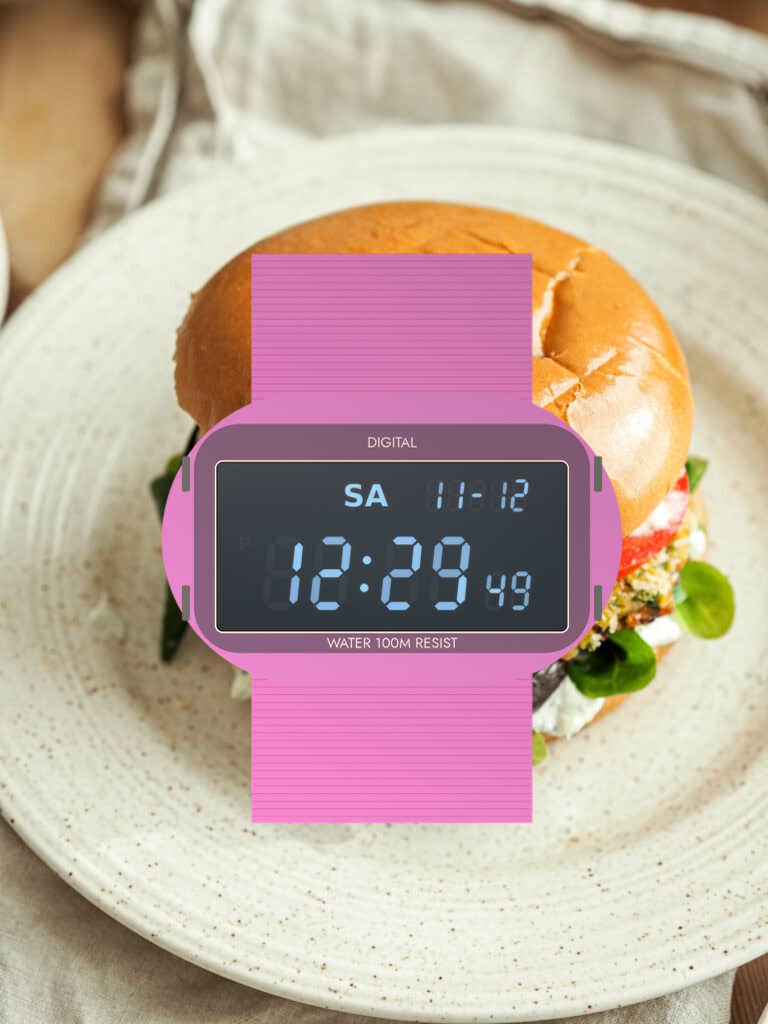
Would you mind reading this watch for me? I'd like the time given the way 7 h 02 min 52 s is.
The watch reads 12 h 29 min 49 s
